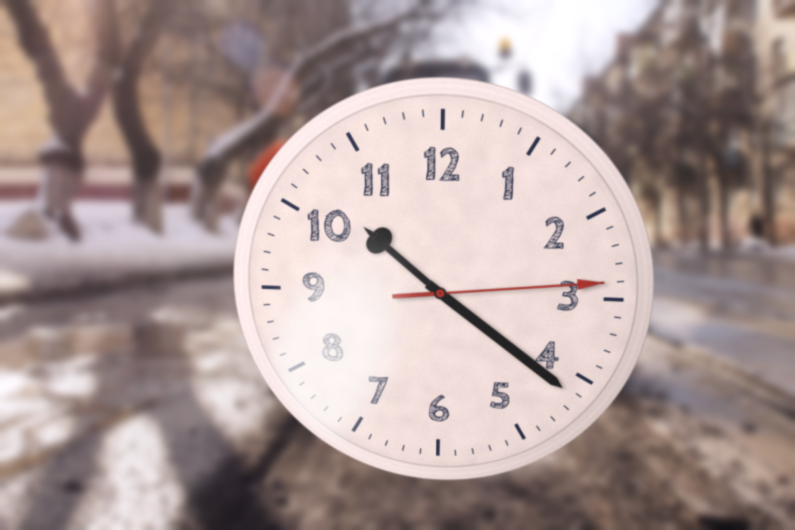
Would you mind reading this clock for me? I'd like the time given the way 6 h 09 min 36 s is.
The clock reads 10 h 21 min 14 s
